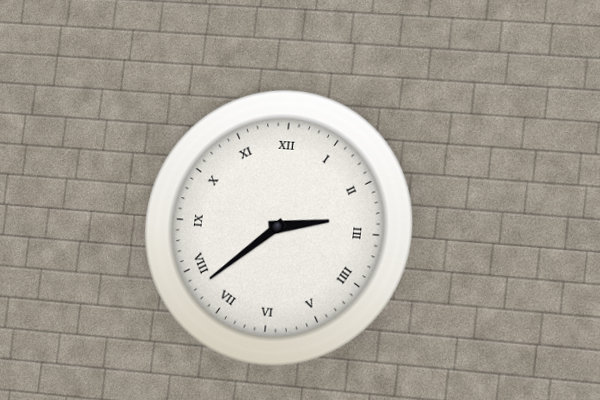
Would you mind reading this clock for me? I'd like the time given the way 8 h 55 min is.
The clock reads 2 h 38 min
